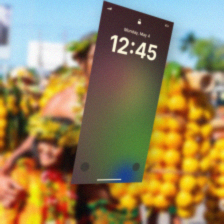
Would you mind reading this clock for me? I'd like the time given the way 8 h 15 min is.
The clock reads 12 h 45 min
